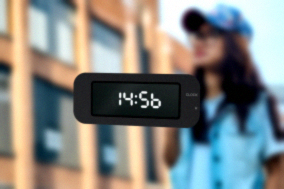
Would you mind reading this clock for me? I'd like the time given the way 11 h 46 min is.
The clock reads 14 h 56 min
